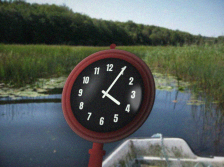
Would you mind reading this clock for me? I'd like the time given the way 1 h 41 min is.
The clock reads 4 h 05 min
